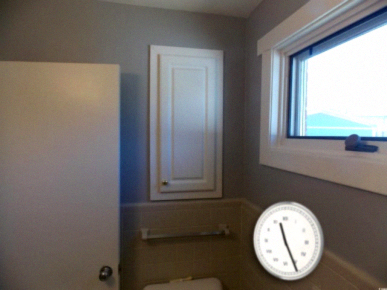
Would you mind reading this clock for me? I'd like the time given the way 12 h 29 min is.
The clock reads 11 h 26 min
